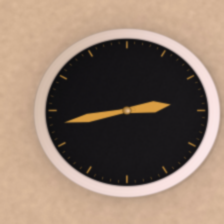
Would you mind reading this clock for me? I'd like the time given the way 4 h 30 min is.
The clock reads 2 h 43 min
